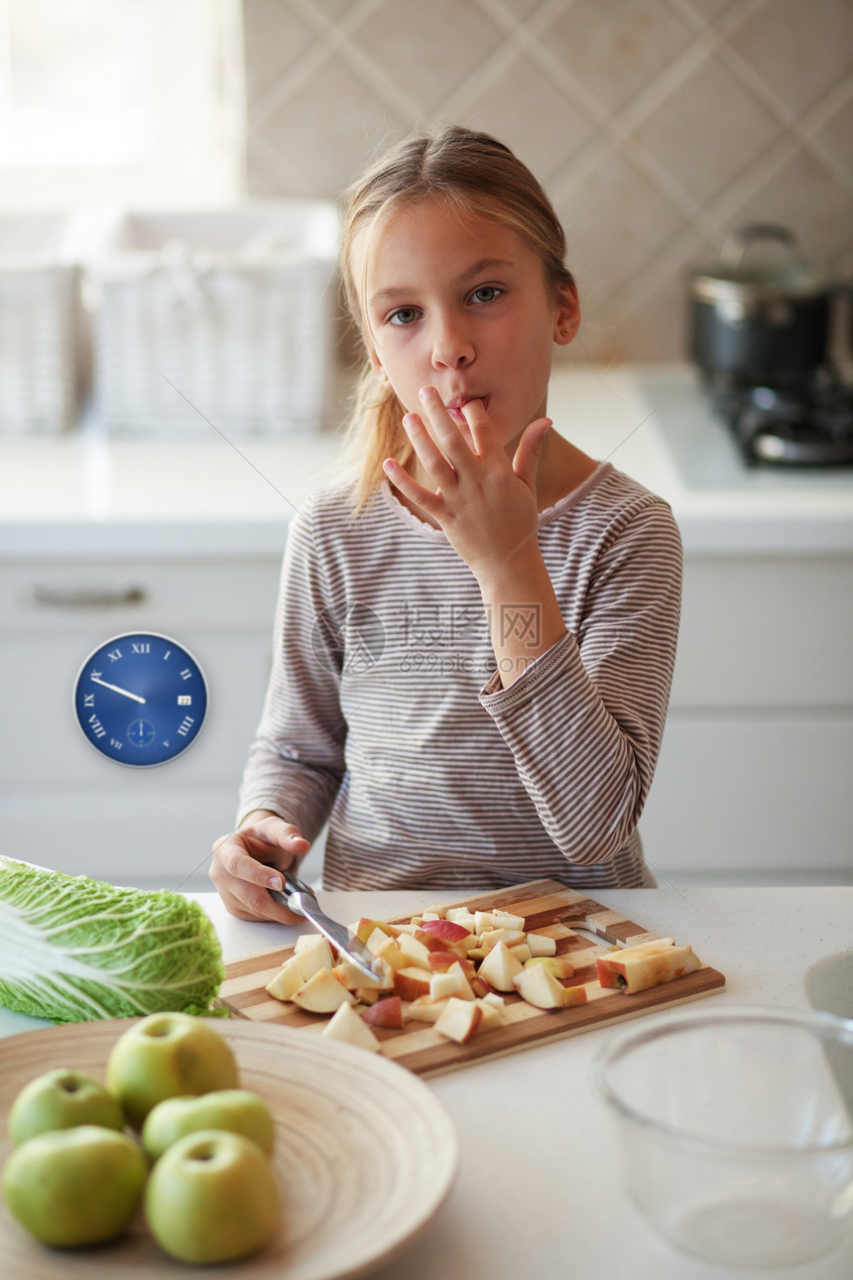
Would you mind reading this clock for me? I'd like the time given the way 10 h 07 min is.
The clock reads 9 h 49 min
